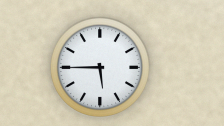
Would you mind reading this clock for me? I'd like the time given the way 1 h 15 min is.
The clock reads 5 h 45 min
